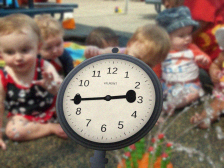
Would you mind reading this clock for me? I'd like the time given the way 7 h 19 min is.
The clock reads 2 h 44 min
